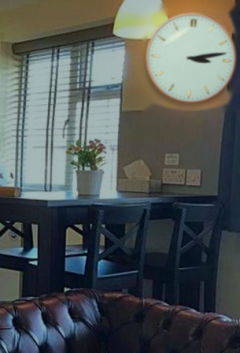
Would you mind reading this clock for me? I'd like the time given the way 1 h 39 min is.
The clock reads 3 h 13 min
